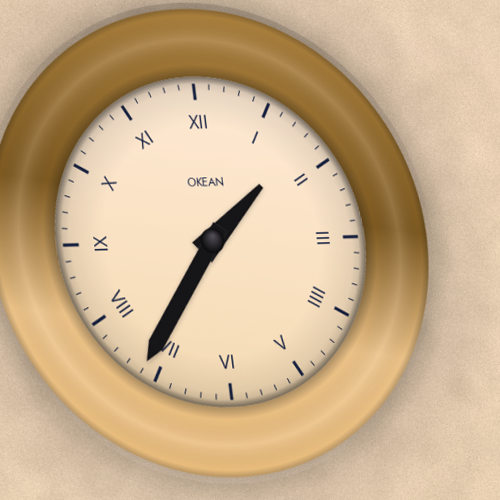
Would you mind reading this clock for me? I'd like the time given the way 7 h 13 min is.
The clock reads 1 h 36 min
